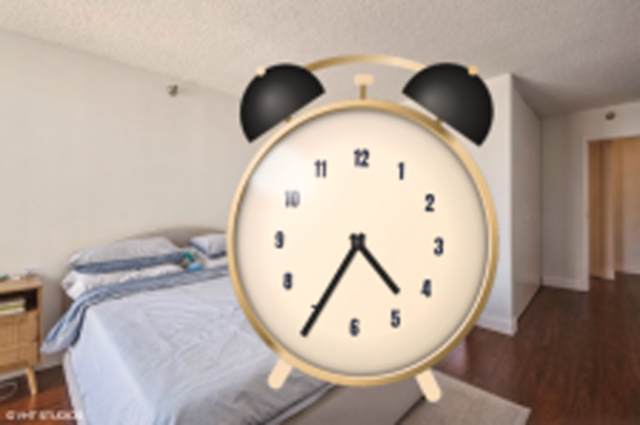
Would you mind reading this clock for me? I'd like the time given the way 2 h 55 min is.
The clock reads 4 h 35 min
